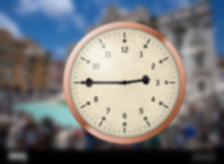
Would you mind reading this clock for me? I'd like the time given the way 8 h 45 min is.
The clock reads 2 h 45 min
